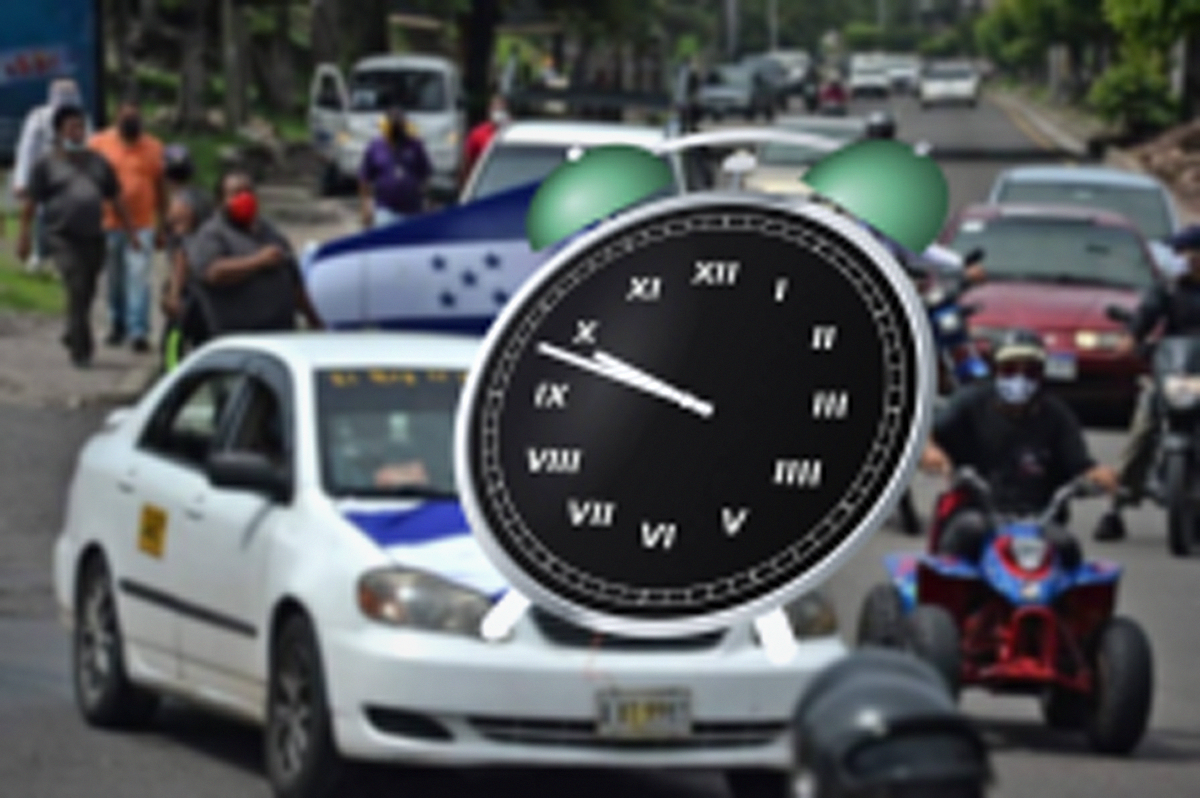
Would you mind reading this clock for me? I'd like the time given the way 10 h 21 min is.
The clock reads 9 h 48 min
